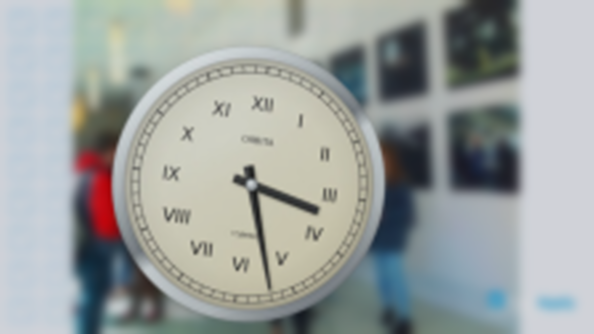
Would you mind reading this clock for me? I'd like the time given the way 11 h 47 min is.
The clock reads 3 h 27 min
